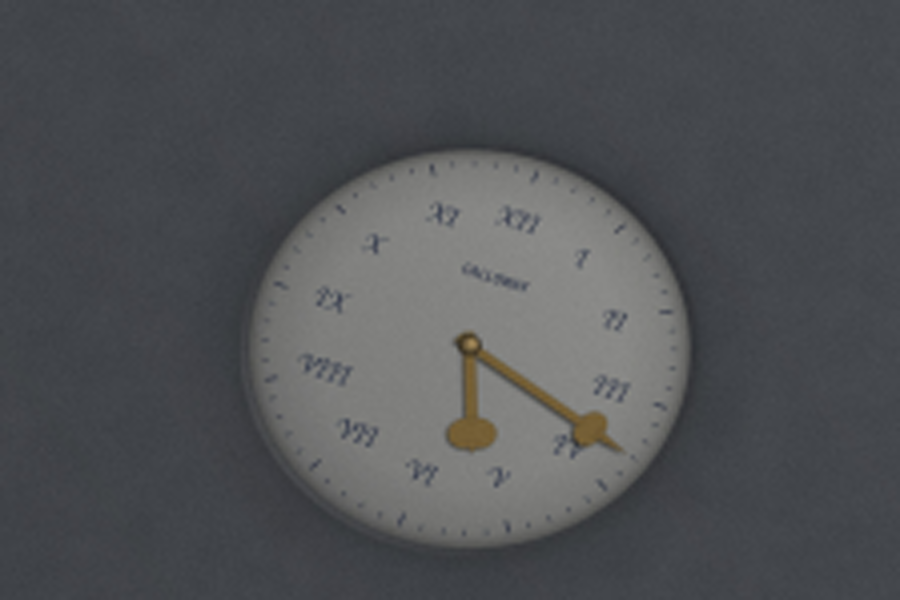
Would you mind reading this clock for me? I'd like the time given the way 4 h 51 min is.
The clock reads 5 h 18 min
